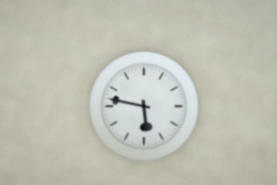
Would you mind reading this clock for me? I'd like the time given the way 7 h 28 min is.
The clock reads 5 h 47 min
